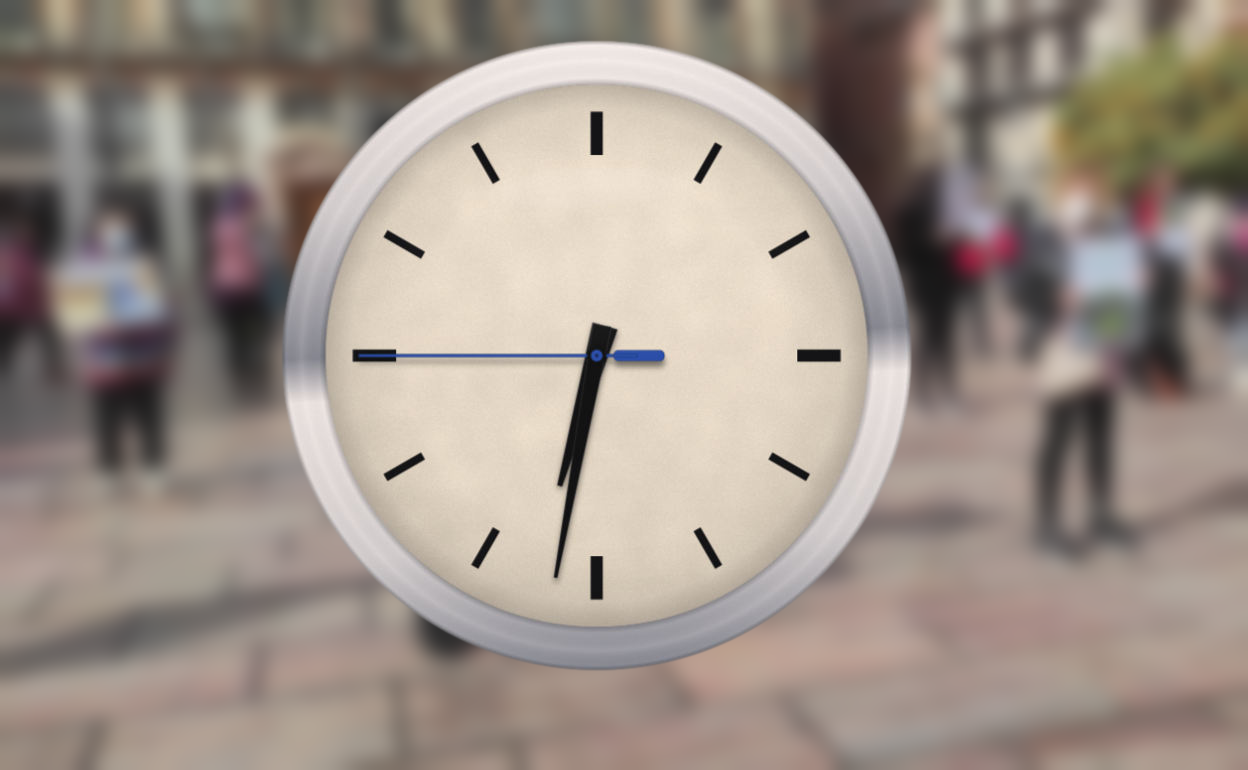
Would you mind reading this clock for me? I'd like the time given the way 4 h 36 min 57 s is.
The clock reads 6 h 31 min 45 s
